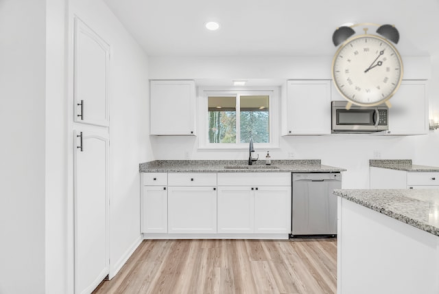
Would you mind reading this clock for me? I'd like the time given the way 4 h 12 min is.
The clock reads 2 h 07 min
